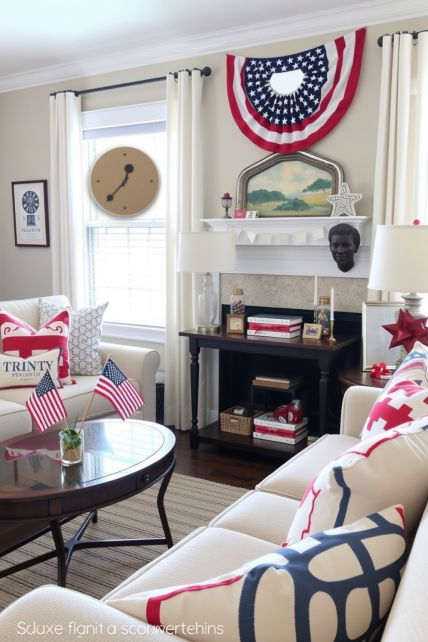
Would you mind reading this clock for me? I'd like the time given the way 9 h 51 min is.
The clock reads 12 h 37 min
